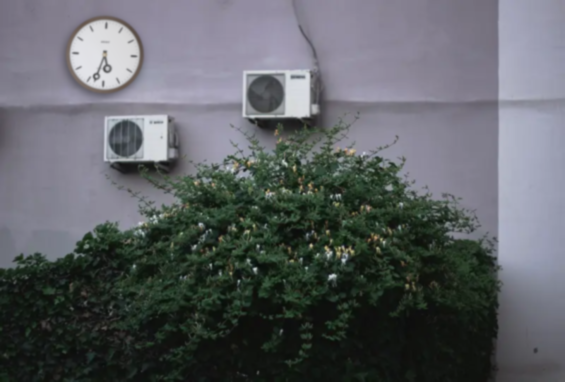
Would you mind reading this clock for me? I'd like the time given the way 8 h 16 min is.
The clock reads 5 h 33 min
